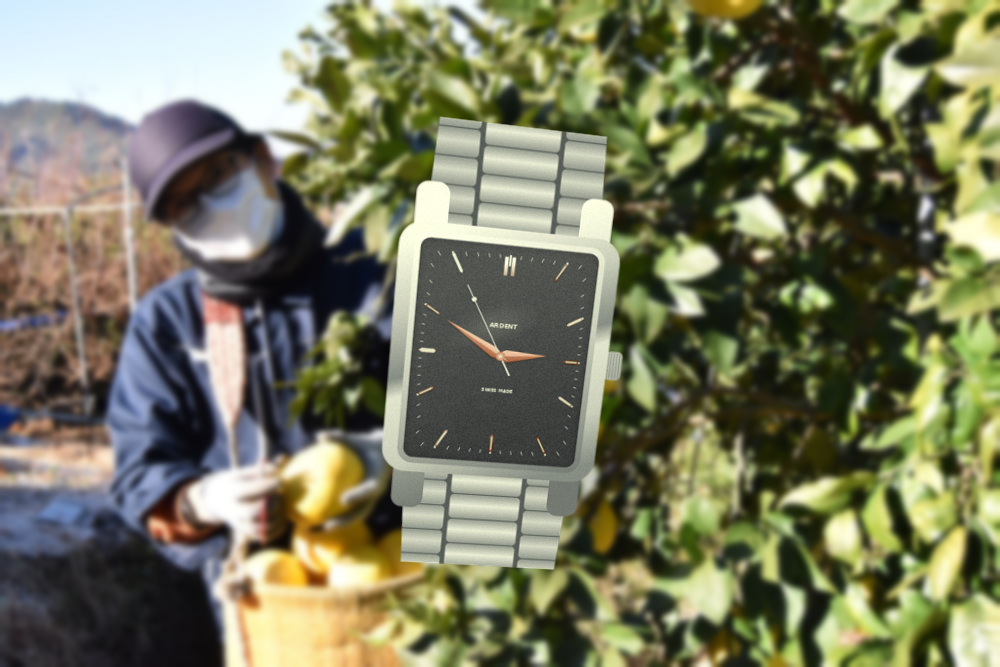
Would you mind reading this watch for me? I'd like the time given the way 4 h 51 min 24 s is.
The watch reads 2 h 49 min 55 s
